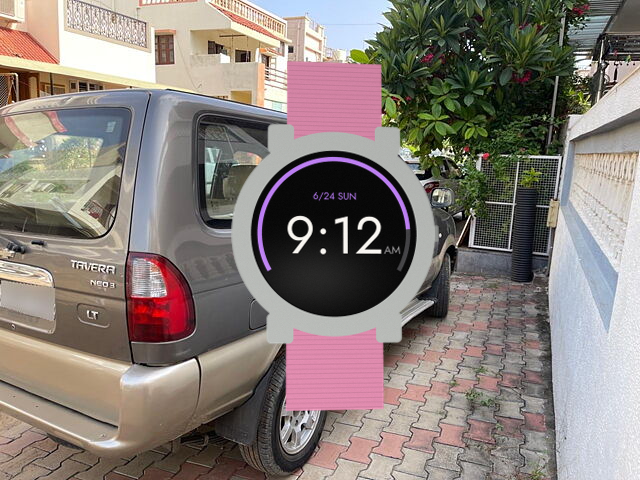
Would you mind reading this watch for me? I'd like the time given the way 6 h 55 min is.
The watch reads 9 h 12 min
